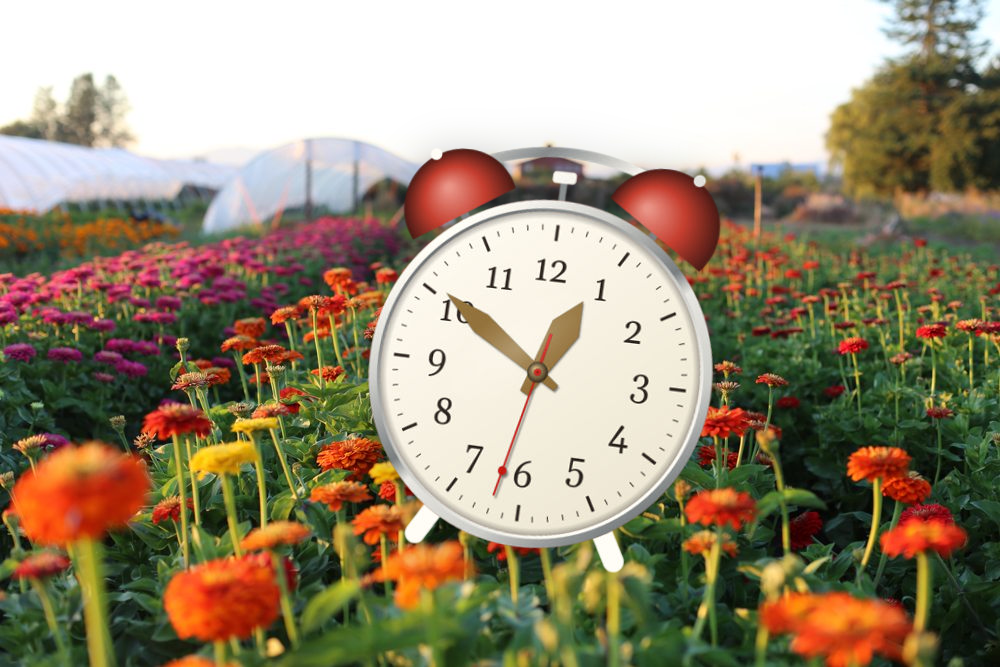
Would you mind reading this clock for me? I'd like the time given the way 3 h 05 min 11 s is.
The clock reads 12 h 50 min 32 s
